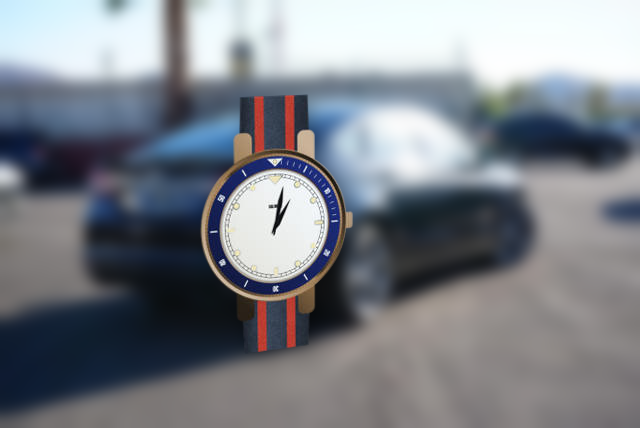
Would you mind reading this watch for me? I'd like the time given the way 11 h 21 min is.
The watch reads 1 h 02 min
